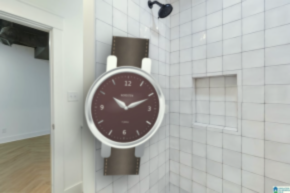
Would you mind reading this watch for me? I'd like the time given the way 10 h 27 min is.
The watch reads 10 h 11 min
